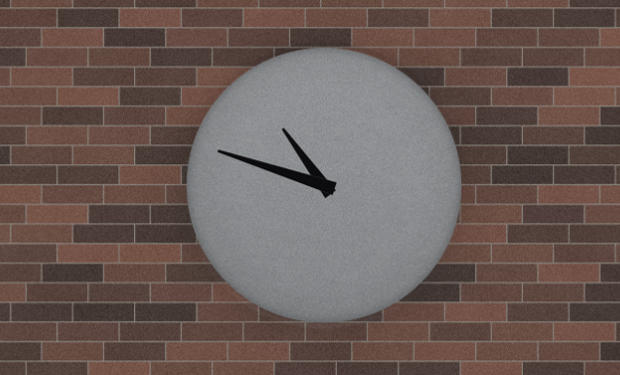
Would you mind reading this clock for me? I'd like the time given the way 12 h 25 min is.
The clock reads 10 h 48 min
